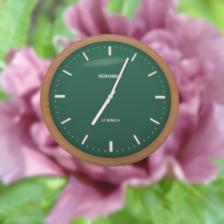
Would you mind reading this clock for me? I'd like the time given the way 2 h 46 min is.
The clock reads 7 h 04 min
